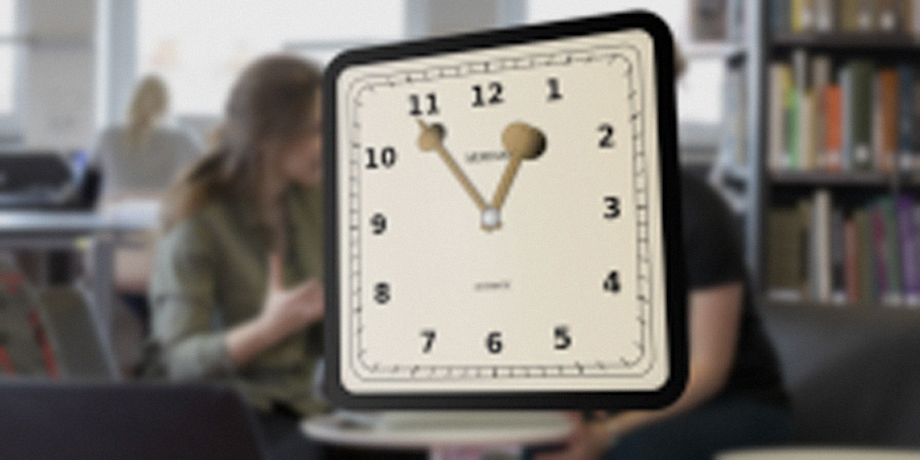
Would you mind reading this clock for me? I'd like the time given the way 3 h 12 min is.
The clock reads 12 h 54 min
